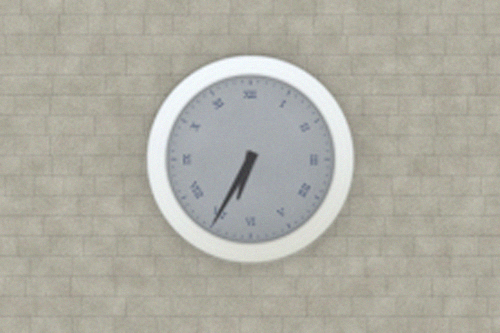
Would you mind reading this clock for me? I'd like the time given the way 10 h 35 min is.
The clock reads 6 h 35 min
